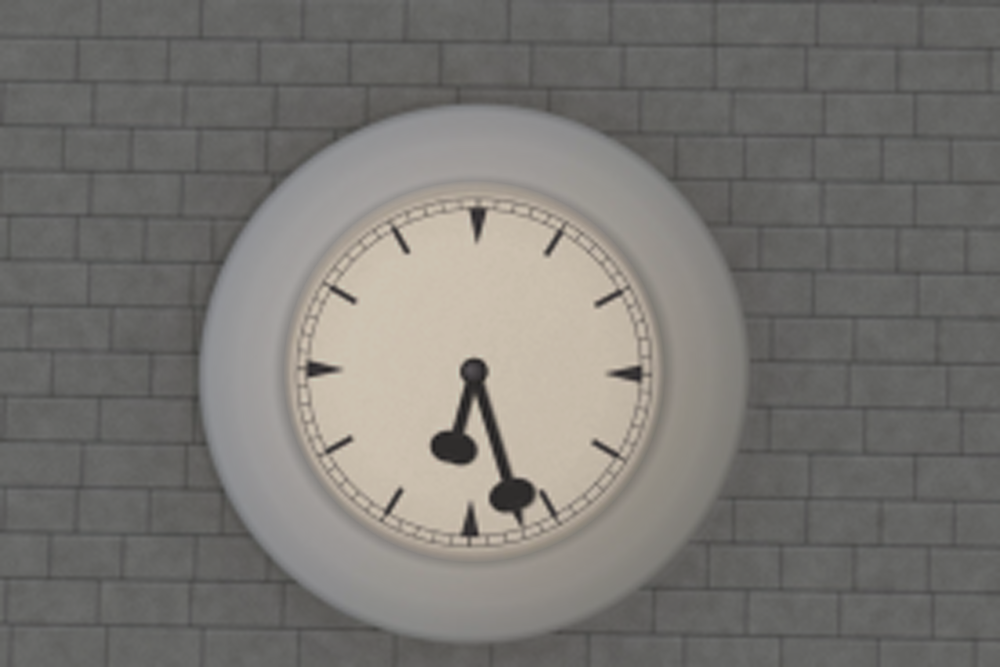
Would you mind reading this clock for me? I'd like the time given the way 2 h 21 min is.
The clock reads 6 h 27 min
